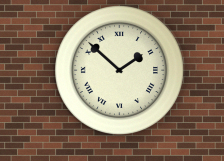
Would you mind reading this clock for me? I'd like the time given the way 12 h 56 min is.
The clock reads 1 h 52 min
